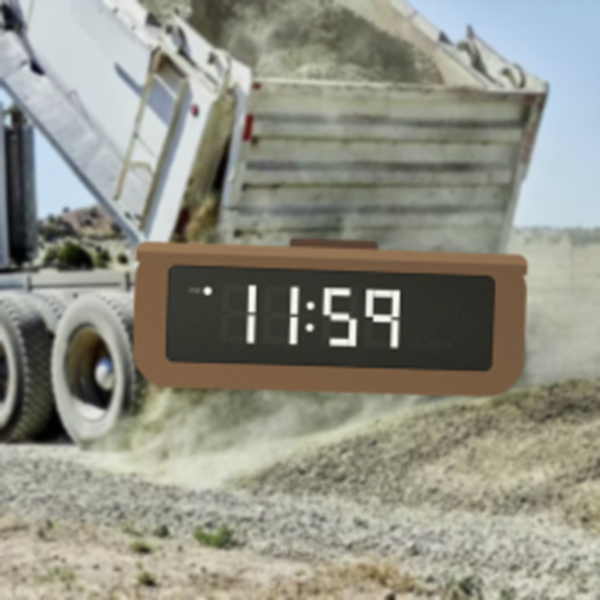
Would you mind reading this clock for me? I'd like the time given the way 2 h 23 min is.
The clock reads 11 h 59 min
